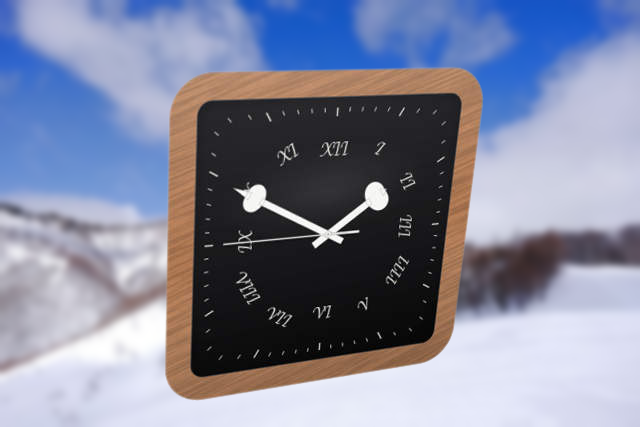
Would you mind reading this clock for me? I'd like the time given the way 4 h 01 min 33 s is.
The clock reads 1 h 49 min 45 s
